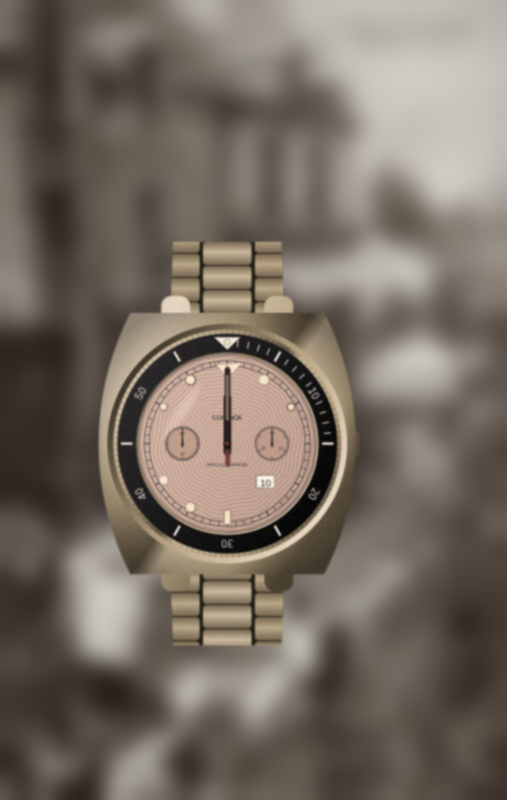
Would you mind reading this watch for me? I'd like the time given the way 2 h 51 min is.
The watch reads 12 h 00 min
